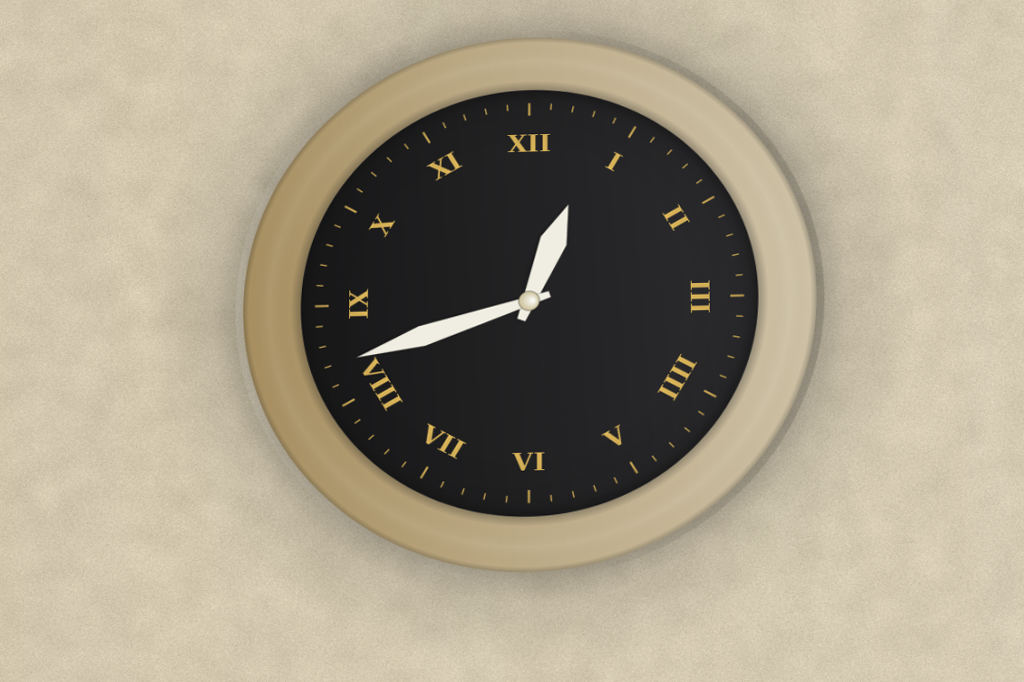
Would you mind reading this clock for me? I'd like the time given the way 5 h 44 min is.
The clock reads 12 h 42 min
